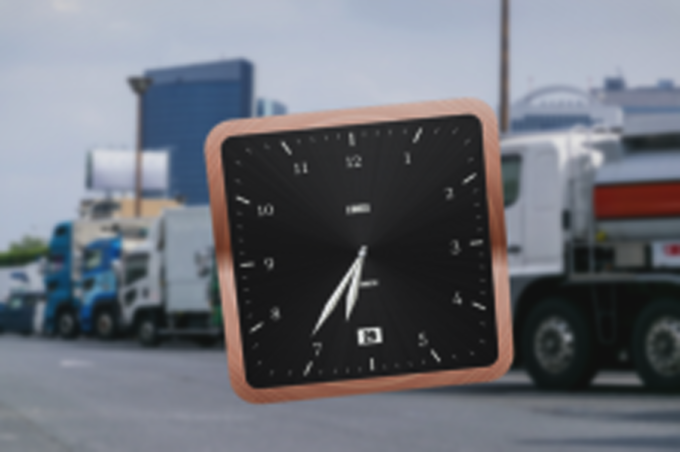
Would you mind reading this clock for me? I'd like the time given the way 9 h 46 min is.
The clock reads 6 h 36 min
